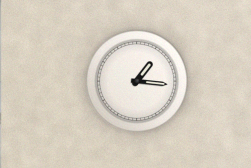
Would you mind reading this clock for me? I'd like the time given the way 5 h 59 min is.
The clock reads 1 h 16 min
